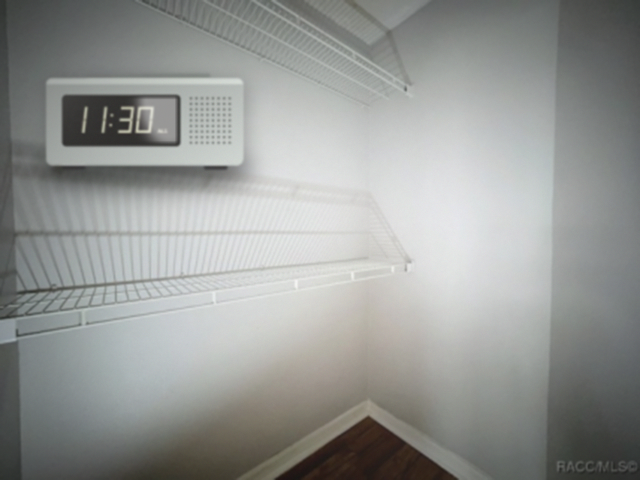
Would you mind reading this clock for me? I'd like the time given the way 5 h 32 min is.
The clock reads 11 h 30 min
